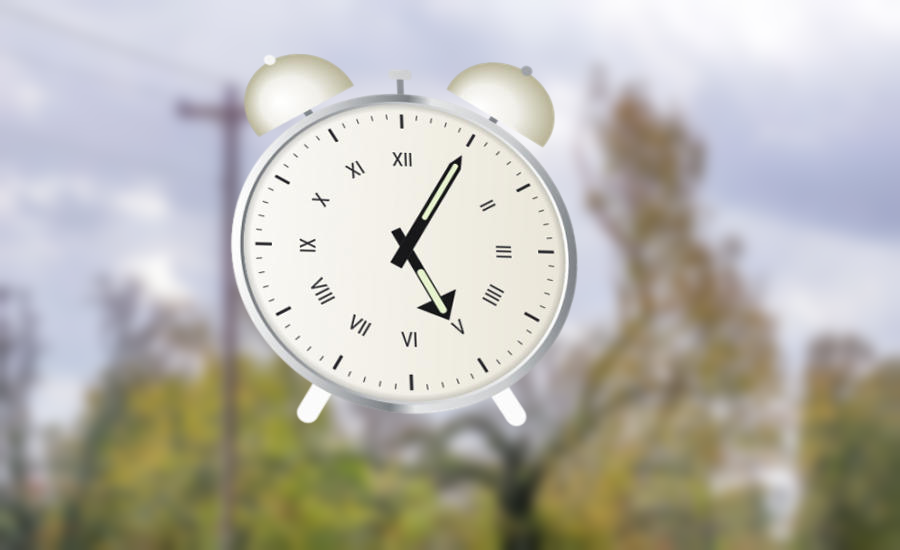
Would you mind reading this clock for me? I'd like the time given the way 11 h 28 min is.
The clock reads 5 h 05 min
